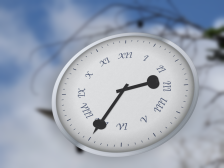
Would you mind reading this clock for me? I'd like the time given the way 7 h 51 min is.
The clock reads 2 h 35 min
